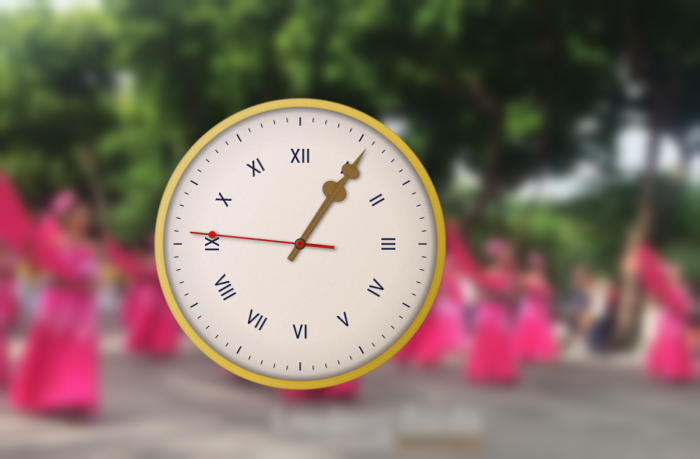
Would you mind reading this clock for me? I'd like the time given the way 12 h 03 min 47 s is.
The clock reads 1 h 05 min 46 s
